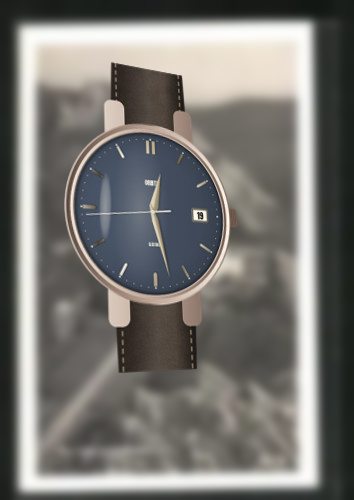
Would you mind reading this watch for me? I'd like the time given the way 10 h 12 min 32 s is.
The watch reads 12 h 27 min 44 s
